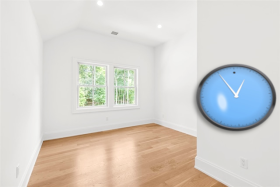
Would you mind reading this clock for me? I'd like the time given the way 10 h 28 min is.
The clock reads 12 h 55 min
